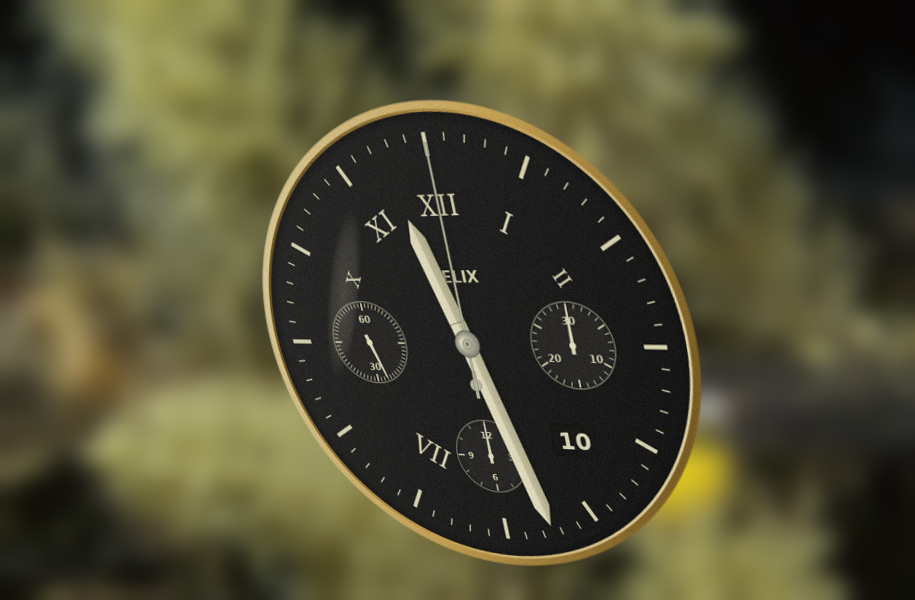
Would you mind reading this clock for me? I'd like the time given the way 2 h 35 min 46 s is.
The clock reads 11 h 27 min 27 s
